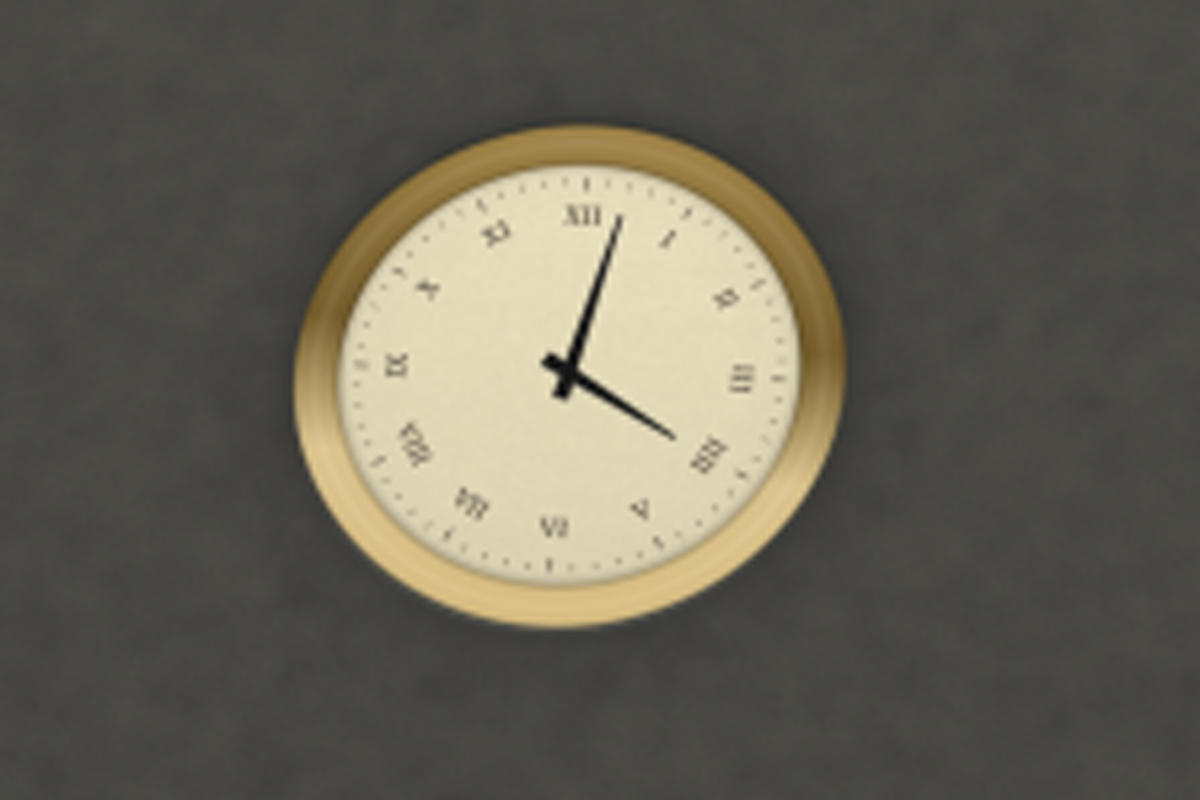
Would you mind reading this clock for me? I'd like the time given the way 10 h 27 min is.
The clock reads 4 h 02 min
